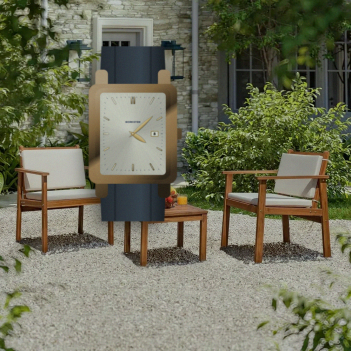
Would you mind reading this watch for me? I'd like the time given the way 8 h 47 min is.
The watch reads 4 h 08 min
